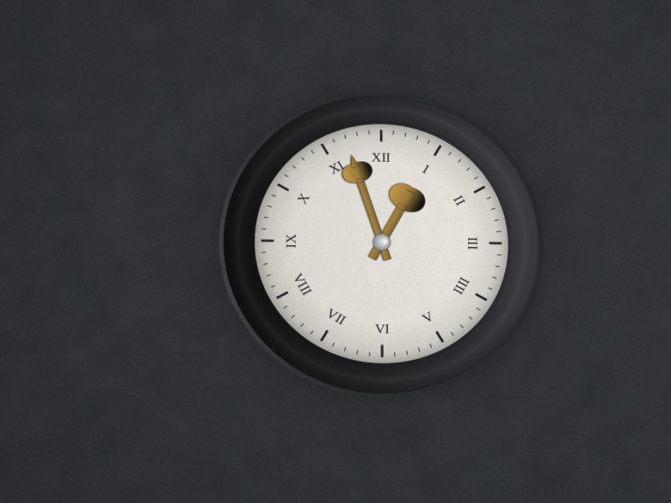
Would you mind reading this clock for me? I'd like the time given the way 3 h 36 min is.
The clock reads 12 h 57 min
